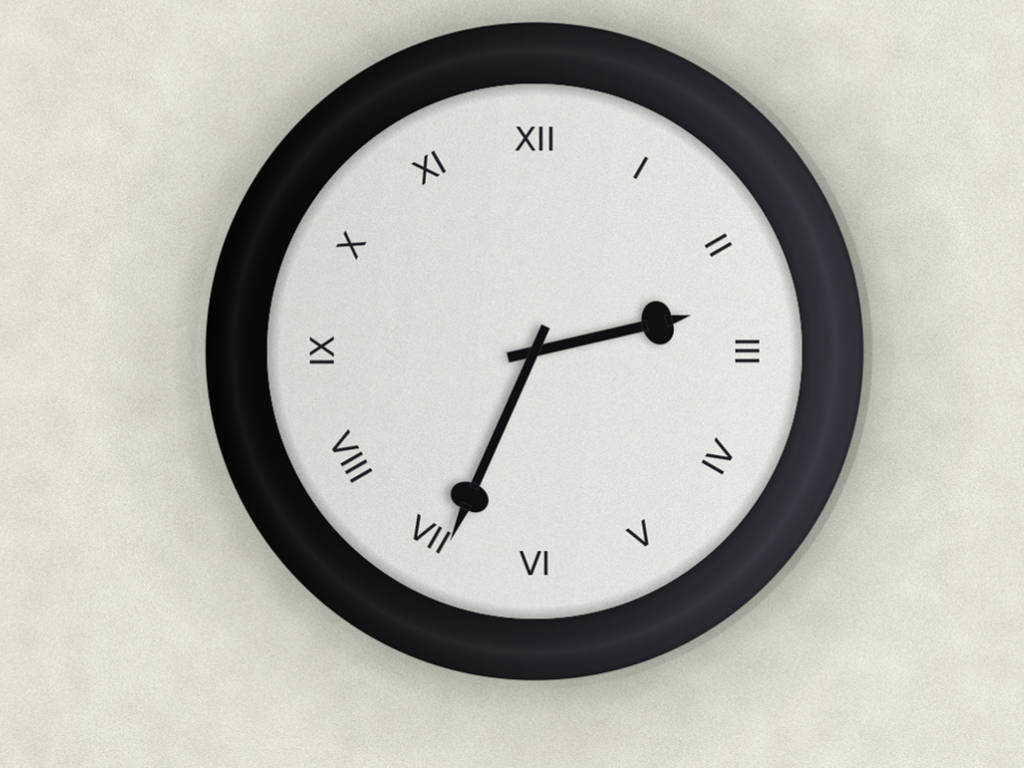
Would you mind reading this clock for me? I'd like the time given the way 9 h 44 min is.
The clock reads 2 h 34 min
